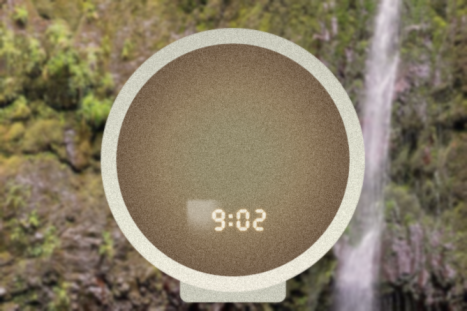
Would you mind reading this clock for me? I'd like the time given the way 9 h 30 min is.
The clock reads 9 h 02 min
